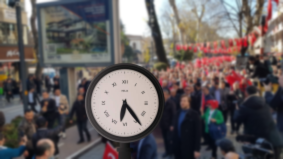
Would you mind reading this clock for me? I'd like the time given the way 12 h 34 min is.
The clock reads 6 h 24 min
